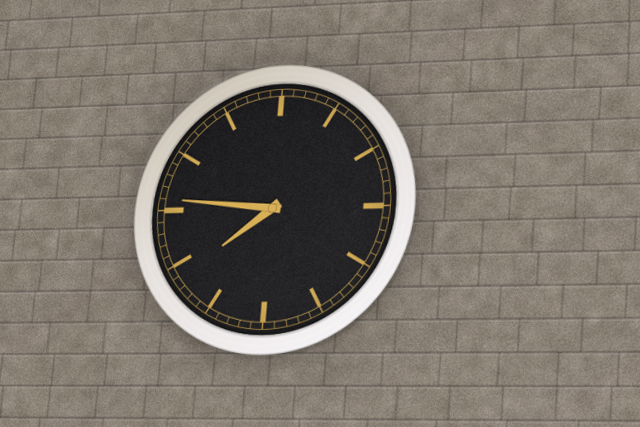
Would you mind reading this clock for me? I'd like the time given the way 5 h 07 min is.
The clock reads 7 h 46 min
